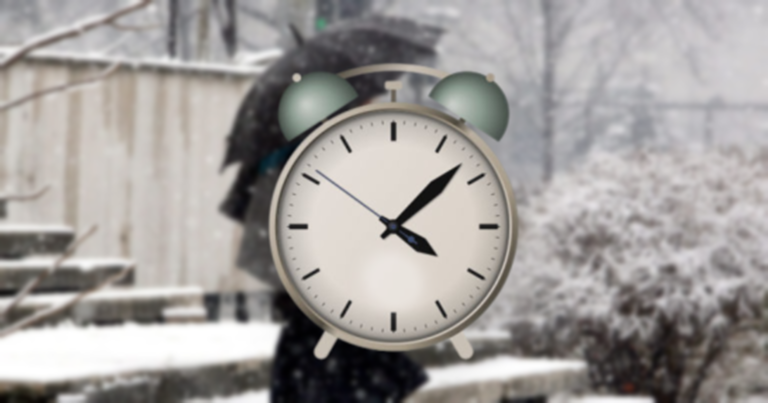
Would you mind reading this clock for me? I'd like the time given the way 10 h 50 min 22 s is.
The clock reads 4 h 07 min 51 s
